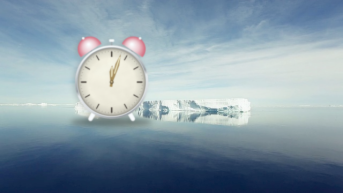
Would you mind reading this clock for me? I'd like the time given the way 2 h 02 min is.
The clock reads 12 h 03 min
